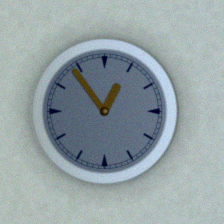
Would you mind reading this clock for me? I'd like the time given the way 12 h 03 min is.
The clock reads 12 h 54 min
